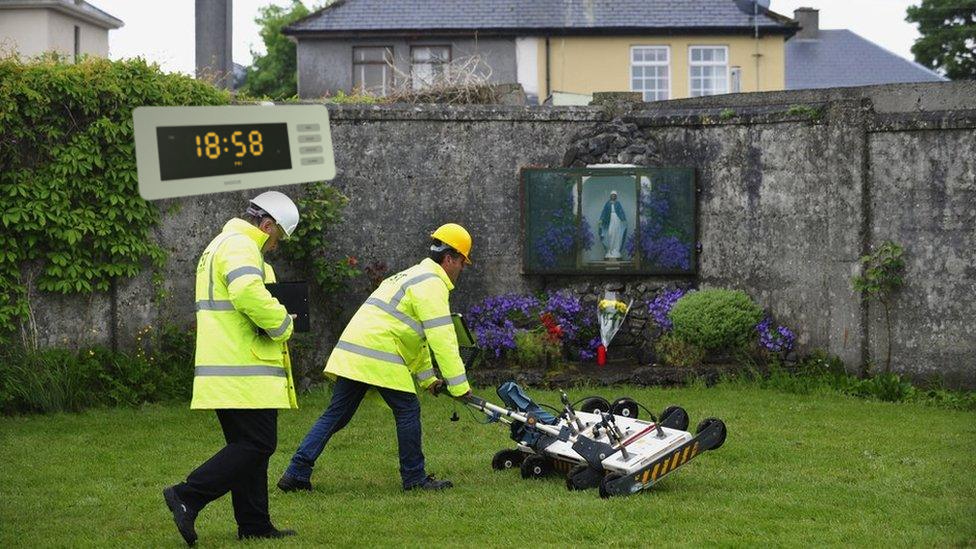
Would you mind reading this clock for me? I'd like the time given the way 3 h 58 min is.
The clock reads 18 h 58 min
